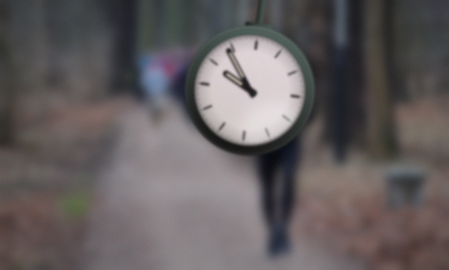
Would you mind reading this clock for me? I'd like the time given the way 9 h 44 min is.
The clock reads 9 h 54 min
